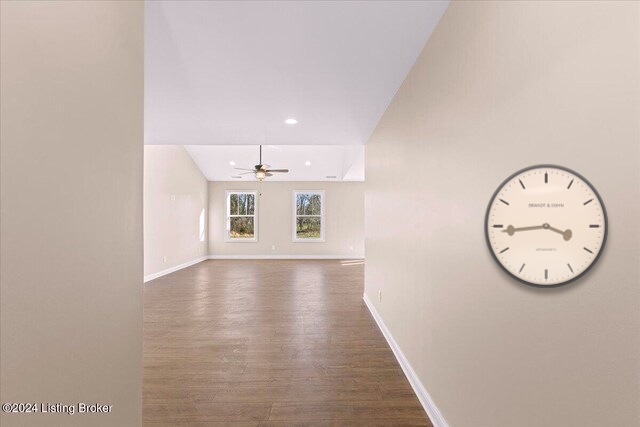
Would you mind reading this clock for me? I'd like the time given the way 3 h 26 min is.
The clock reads 3 h 44 min
